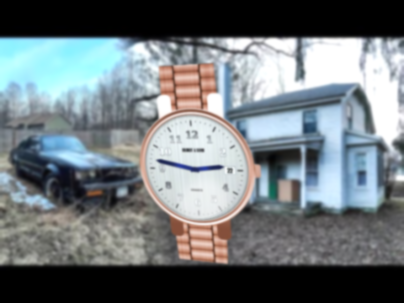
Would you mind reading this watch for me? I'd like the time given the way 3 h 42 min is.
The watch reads 2 h 47 min
